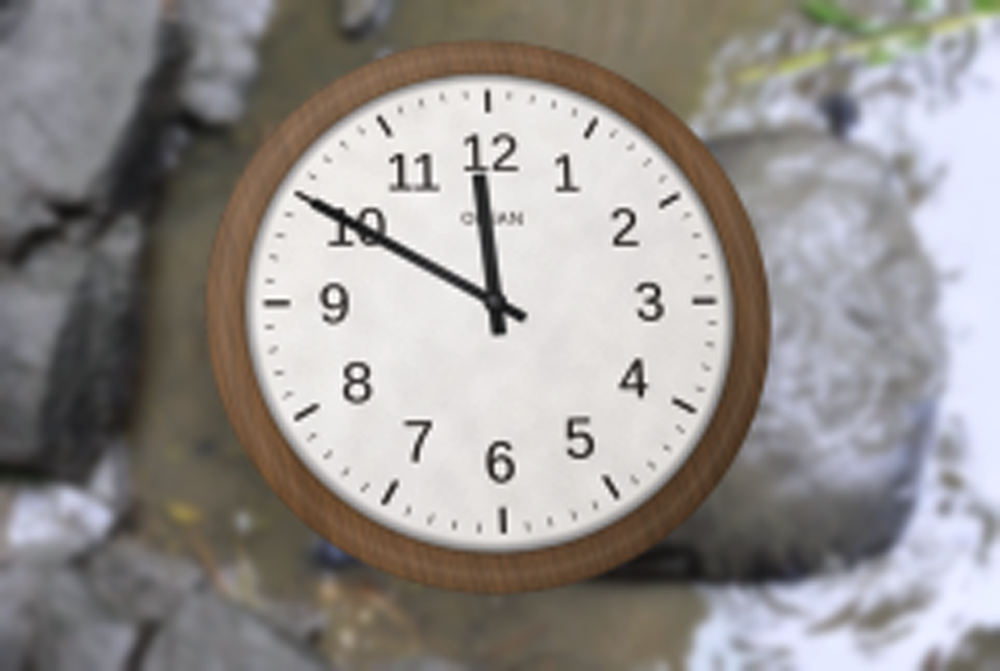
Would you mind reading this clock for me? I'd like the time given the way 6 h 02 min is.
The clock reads 11 h 50 min
